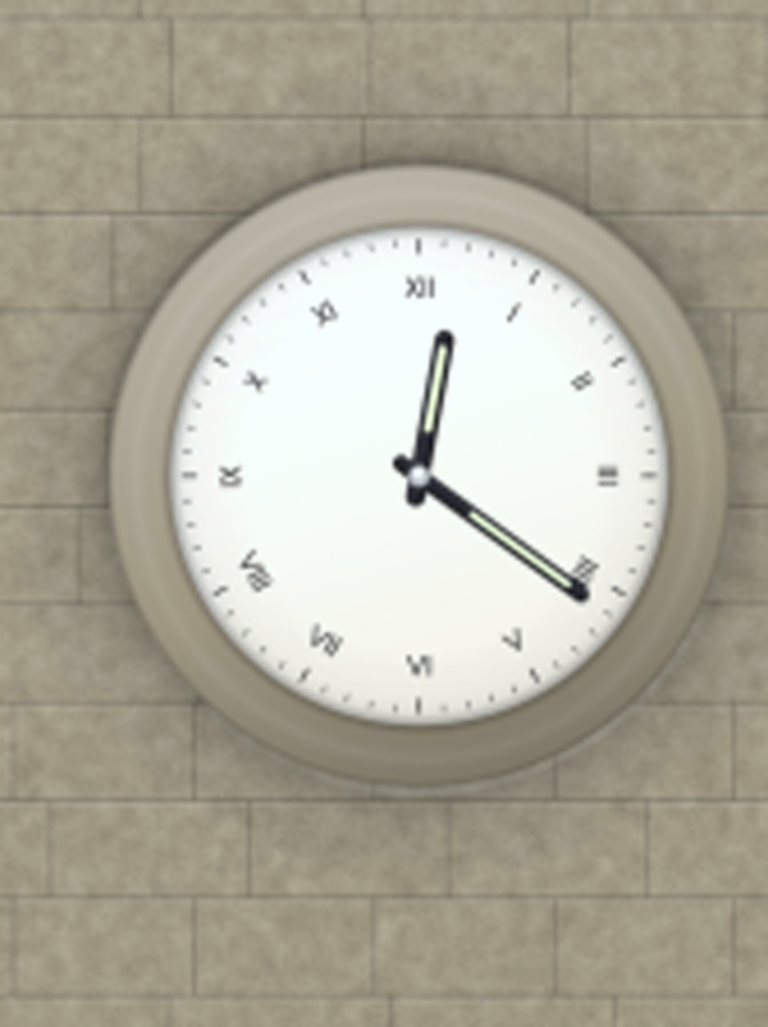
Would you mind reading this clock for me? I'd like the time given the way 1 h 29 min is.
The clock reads 12 h 21 min
